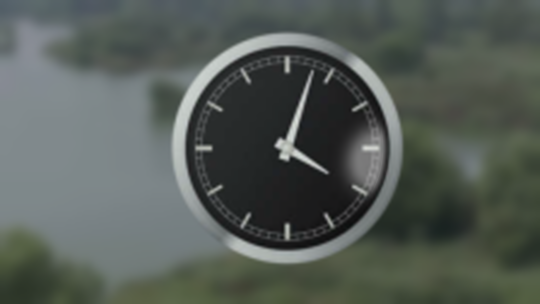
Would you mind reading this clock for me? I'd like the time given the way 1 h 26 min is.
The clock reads 4 h 03 min
